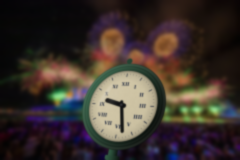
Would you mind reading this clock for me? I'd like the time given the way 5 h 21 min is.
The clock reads 9 h 28 min
